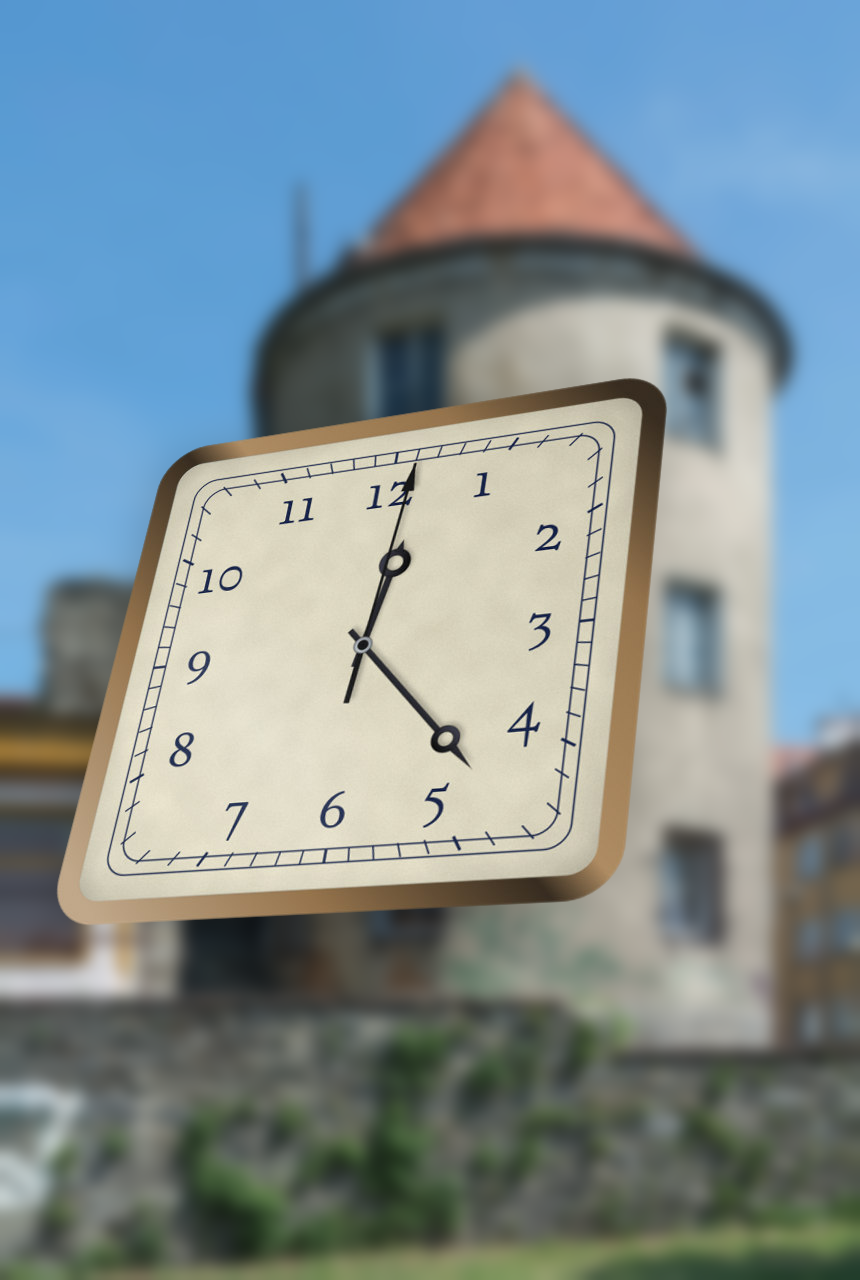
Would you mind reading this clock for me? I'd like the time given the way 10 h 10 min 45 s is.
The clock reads 12 h 23 min 01 s
